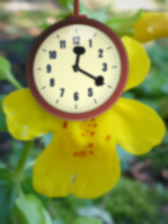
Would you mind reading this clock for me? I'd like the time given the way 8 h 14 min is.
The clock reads 12 h 20 min
